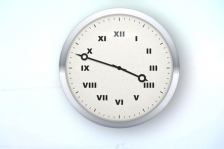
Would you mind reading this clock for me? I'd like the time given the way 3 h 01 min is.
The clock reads 3 h 48 min
